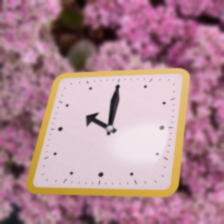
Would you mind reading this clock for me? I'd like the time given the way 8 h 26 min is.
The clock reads 10 h 00 min
